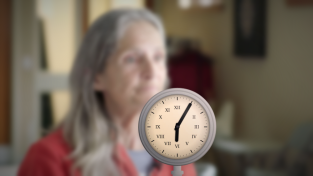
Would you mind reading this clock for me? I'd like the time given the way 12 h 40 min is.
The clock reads 6 h 05 min
